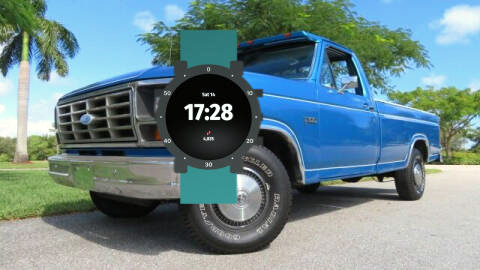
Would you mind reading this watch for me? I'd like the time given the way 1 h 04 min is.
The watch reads 17 h 28 min
